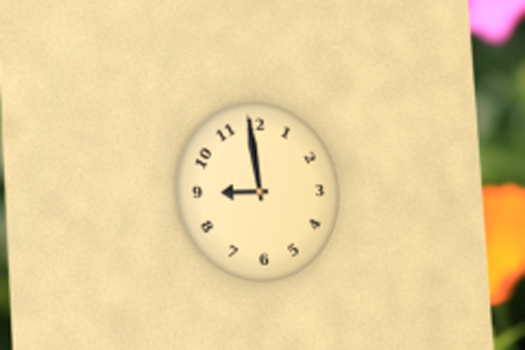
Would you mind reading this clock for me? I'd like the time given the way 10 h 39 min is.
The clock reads 8 h 59 min
